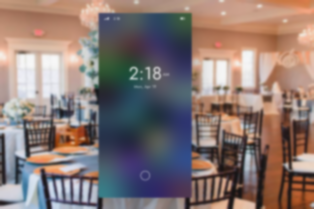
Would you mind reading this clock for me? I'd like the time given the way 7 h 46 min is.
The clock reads 2 h 18 min
